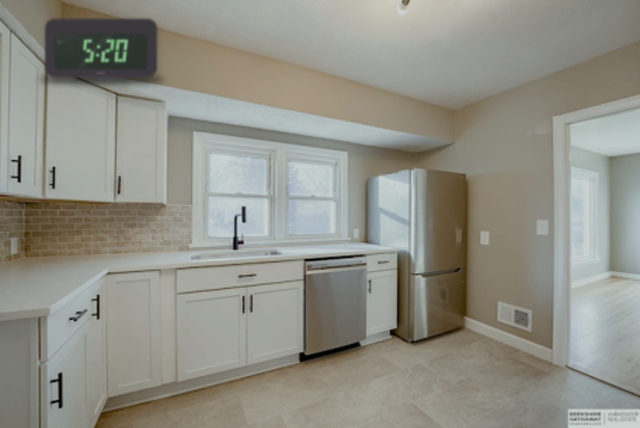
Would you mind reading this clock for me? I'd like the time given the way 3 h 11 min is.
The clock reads 5 h 20 min
